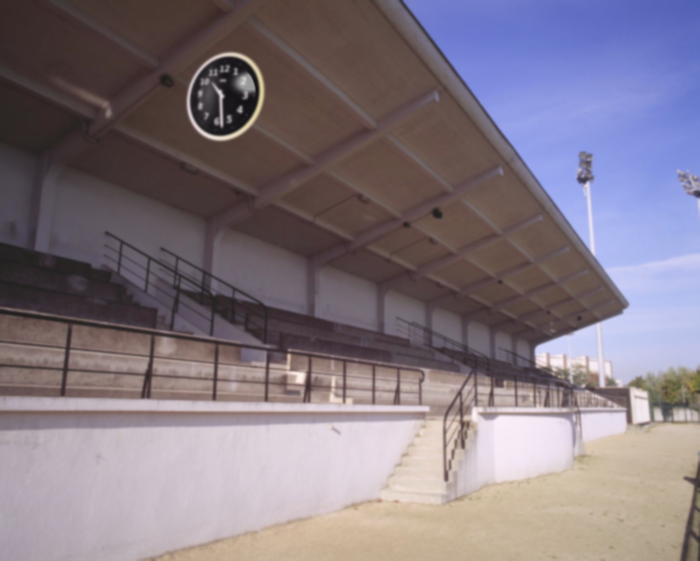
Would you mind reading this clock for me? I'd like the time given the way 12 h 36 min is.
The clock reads 10 h 28 min
